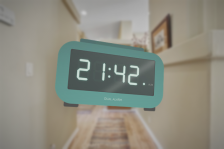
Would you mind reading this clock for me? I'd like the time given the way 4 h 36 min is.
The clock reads 21 h 42 min
